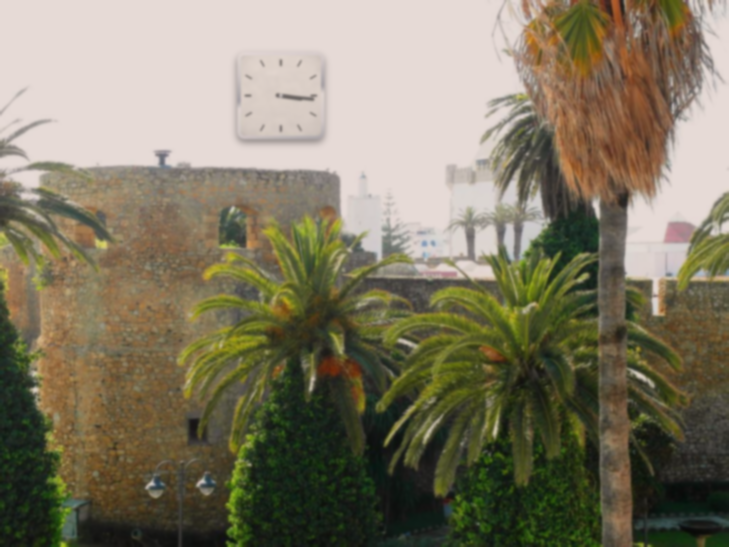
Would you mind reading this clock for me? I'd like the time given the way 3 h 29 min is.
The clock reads 3 h 16 min
